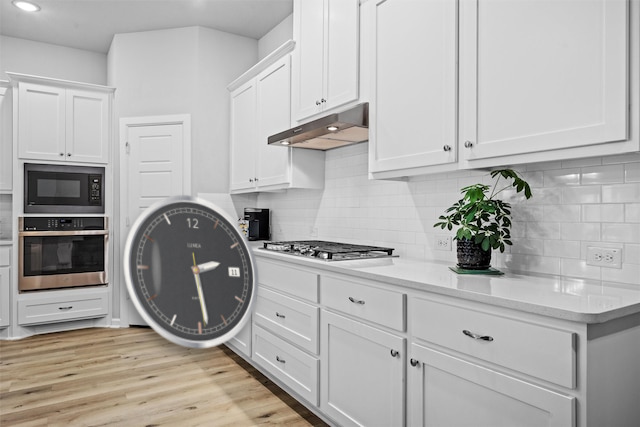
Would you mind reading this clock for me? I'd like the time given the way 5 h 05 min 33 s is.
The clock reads 2 h 28 min 29 s
